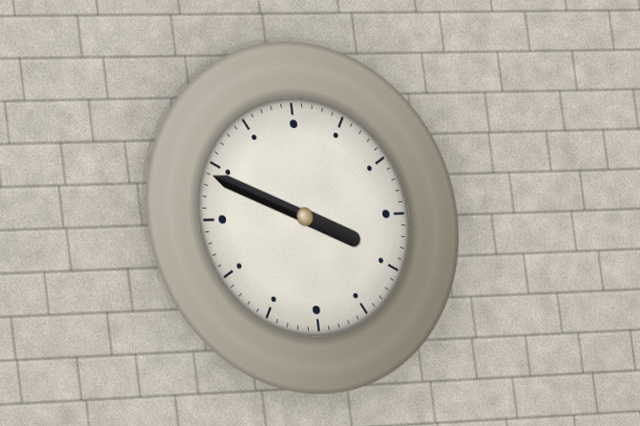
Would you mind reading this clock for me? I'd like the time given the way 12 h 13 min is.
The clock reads 3 h 49 min
